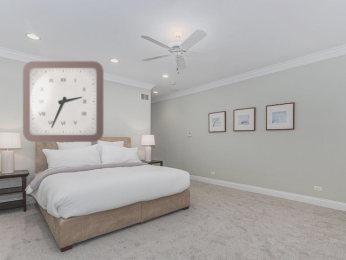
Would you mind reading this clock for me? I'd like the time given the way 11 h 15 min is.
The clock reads 2 h 34 min
